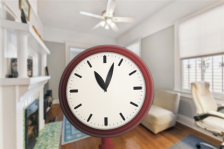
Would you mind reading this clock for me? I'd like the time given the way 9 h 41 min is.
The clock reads 11 h 03 min
